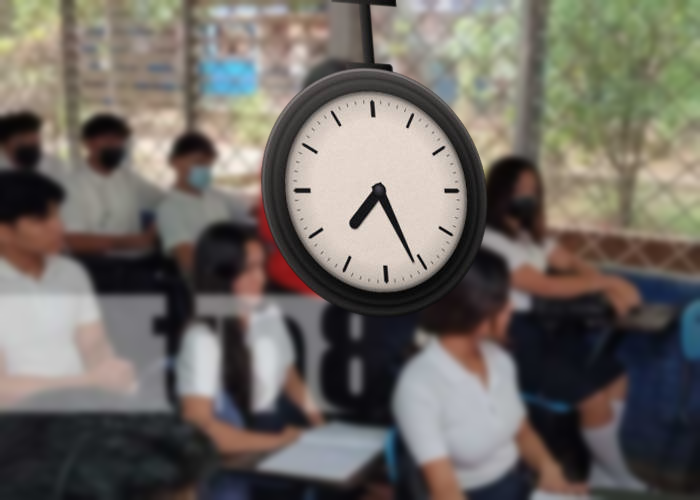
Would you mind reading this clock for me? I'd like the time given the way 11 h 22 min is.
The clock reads 7 h 26 min
